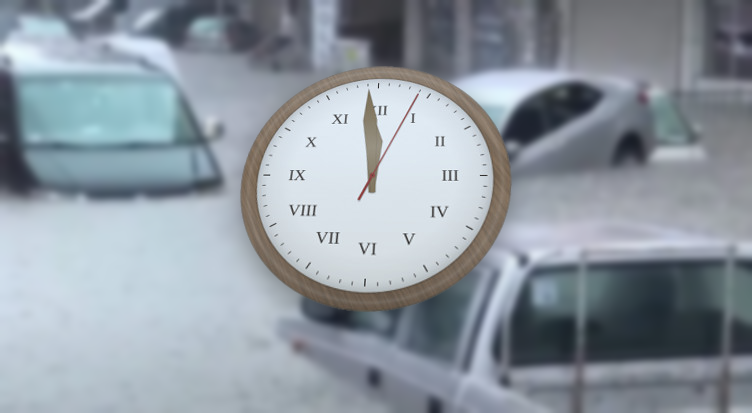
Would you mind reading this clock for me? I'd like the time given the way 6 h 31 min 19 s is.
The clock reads 11 h 59 min 04 s
